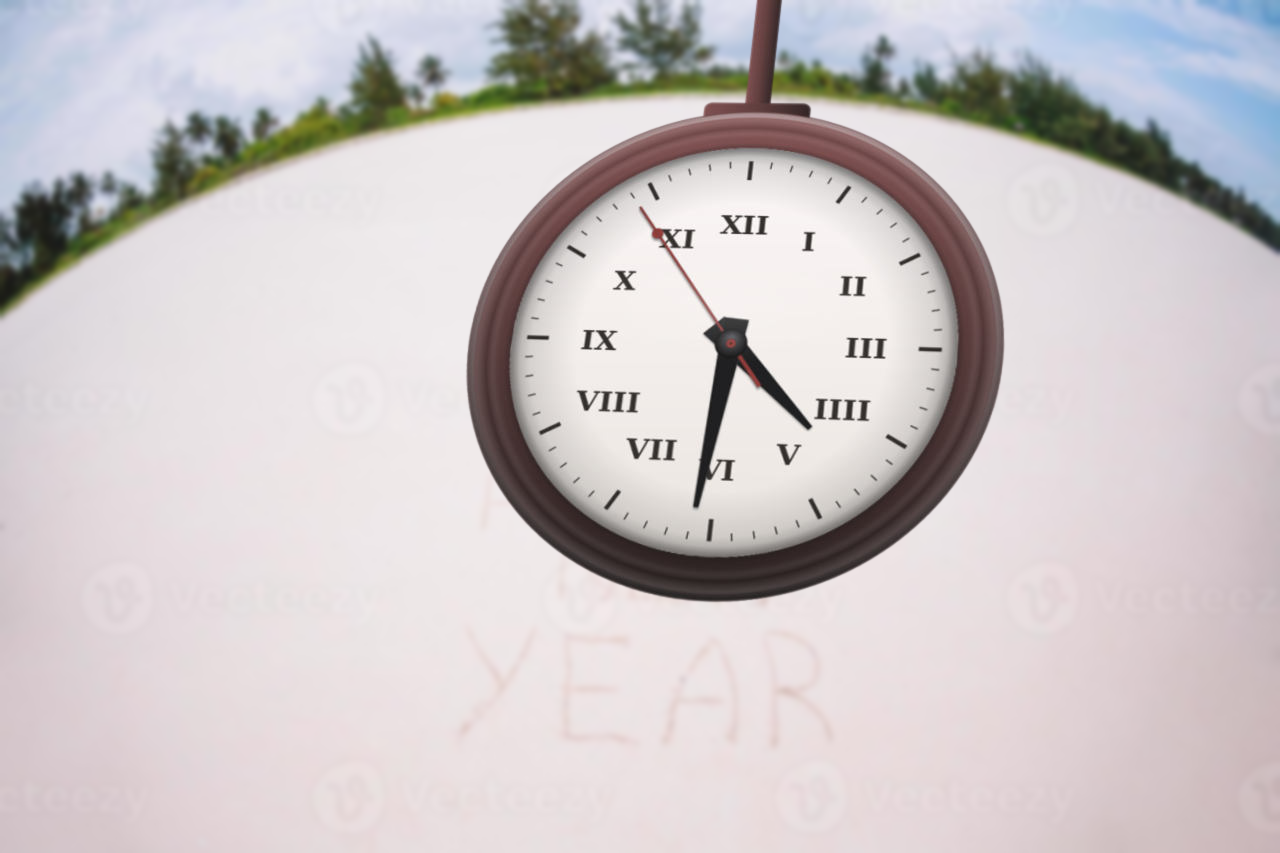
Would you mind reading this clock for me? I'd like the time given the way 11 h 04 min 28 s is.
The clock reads 4 h 30 min 54 s
